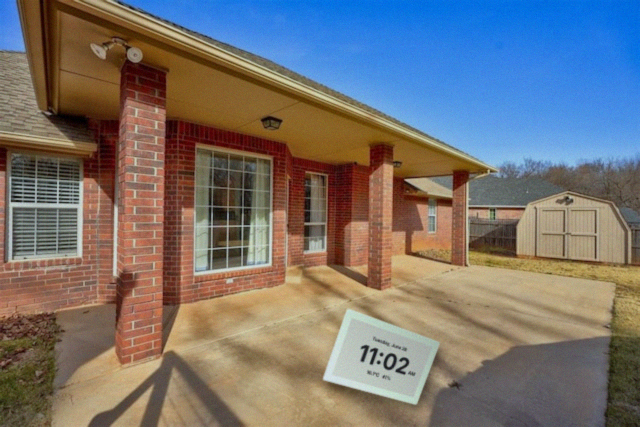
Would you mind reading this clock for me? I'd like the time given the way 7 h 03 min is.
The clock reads 11 h 02 min
